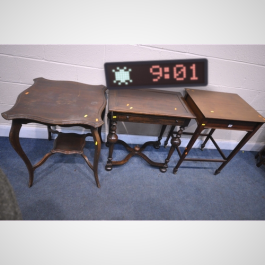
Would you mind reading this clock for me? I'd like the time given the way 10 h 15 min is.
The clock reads 9 h 01 min
